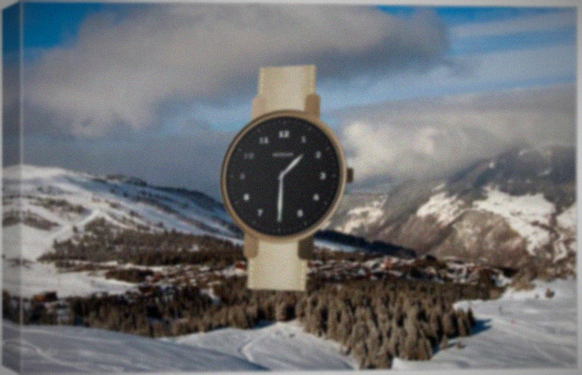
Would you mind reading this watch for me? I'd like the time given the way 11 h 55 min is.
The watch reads 1 h 30 min
